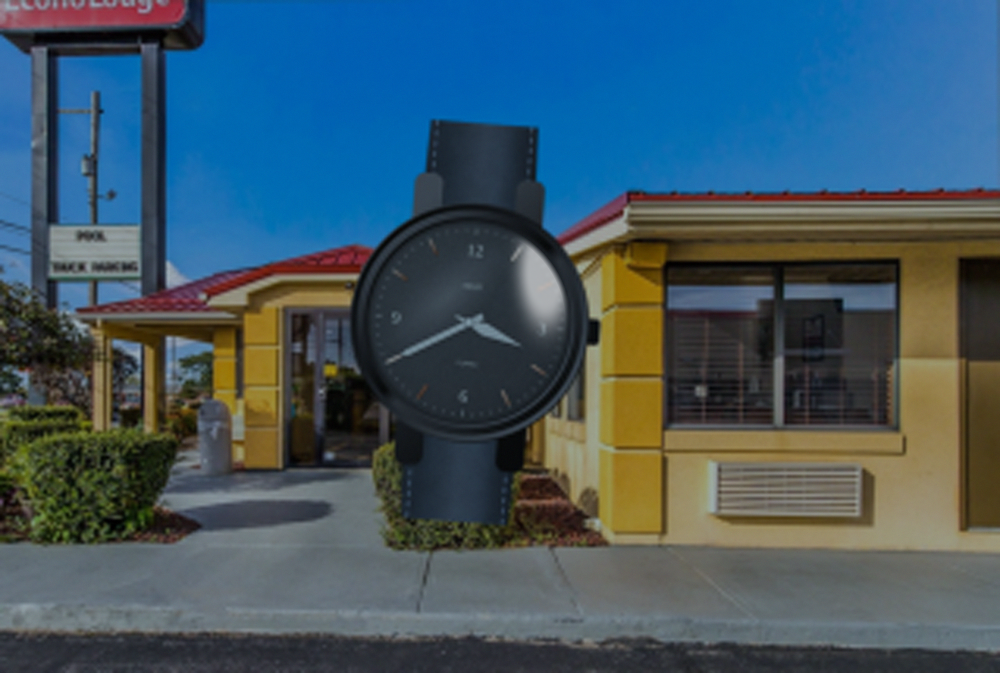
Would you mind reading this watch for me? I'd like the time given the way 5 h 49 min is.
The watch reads 3 h 40 min
